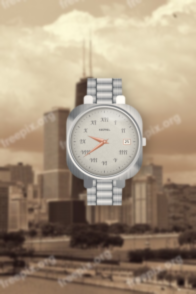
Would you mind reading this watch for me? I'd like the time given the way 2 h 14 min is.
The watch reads 9 h 39 min
